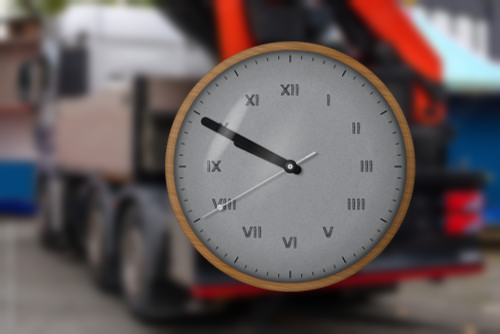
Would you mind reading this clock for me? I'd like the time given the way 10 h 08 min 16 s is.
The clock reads 9 h 49 min 40 s
